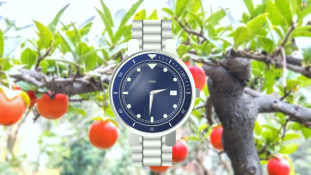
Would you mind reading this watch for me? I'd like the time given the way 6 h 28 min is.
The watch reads 2 h 31 min
